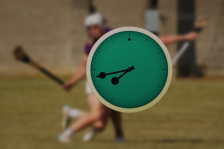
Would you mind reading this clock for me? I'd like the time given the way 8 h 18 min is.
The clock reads 7 h 43 min
